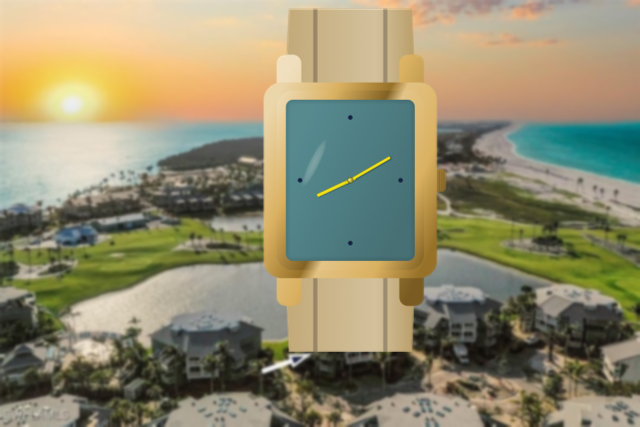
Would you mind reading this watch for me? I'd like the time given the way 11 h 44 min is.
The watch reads 8 h 10 min
